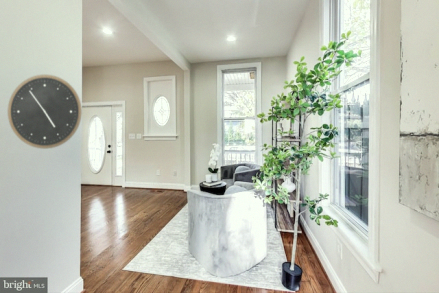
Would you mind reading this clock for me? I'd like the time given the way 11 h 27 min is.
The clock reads 4 h 54 min
